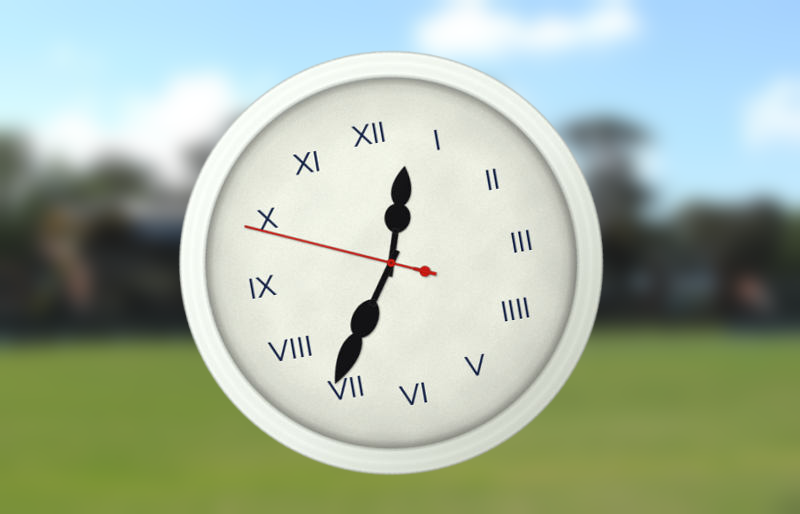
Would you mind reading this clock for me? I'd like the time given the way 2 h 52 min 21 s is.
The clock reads 12 h 35 min 49 s
